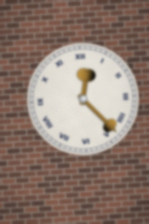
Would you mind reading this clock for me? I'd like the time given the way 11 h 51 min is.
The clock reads 12 h 23 min
